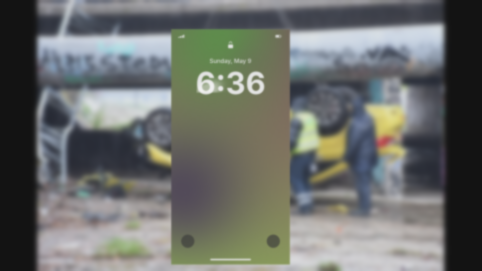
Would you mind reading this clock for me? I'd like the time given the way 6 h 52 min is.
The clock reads 6 h 36 min
